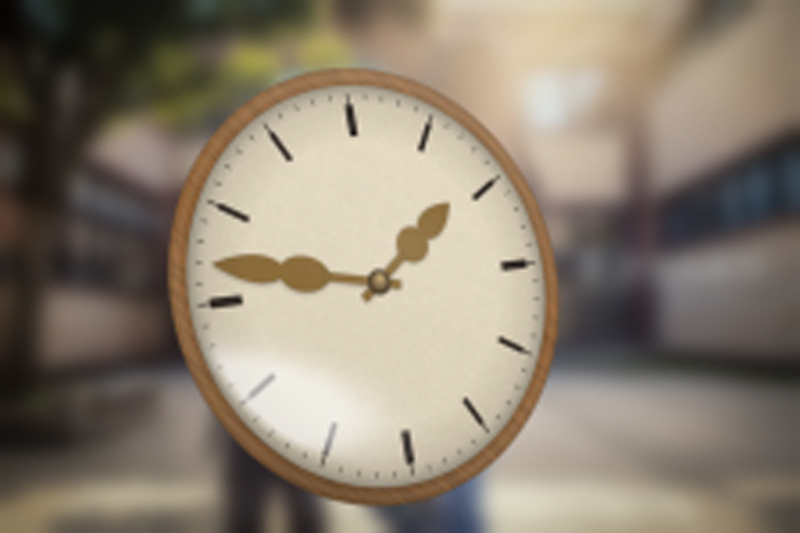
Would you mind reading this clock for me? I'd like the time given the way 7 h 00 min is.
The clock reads 1 h 47 min
